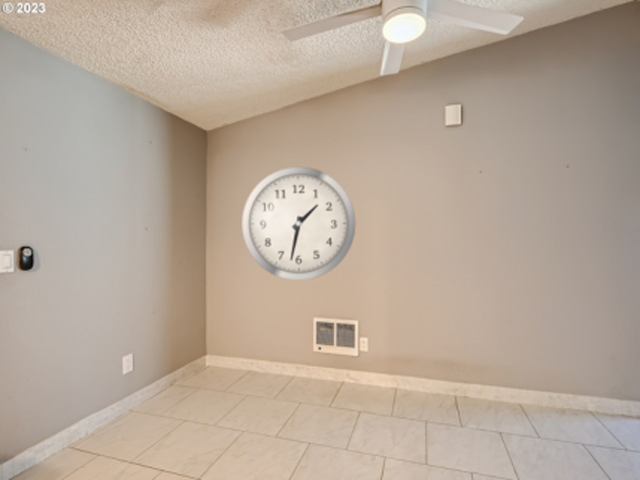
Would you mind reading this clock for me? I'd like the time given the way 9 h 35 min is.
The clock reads 1 h 32 min
